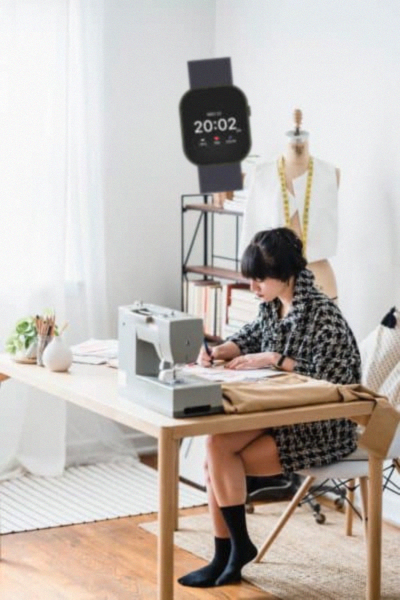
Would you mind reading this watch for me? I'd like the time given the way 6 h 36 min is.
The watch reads 20 h 02 min
